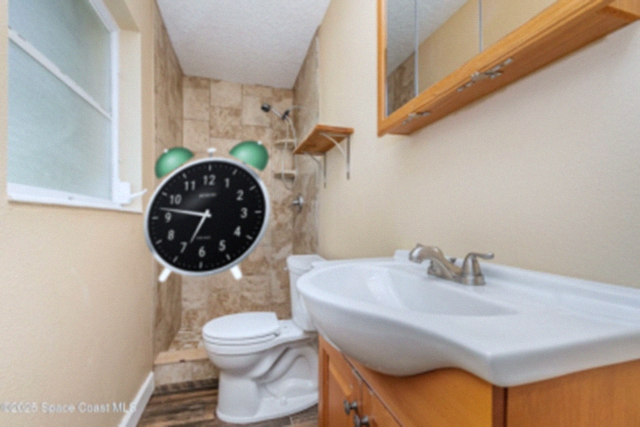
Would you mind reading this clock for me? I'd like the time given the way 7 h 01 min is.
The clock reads 6 h 47 min
